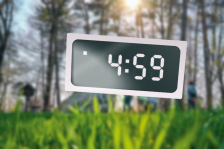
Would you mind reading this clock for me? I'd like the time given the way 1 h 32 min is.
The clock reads 4 h 59 min
